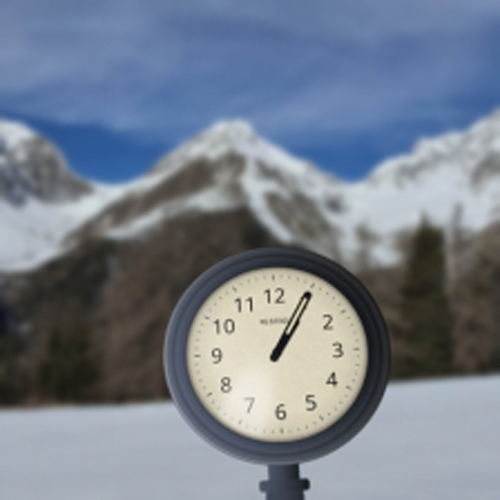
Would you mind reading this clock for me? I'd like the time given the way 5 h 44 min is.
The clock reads 1 h 05 min
